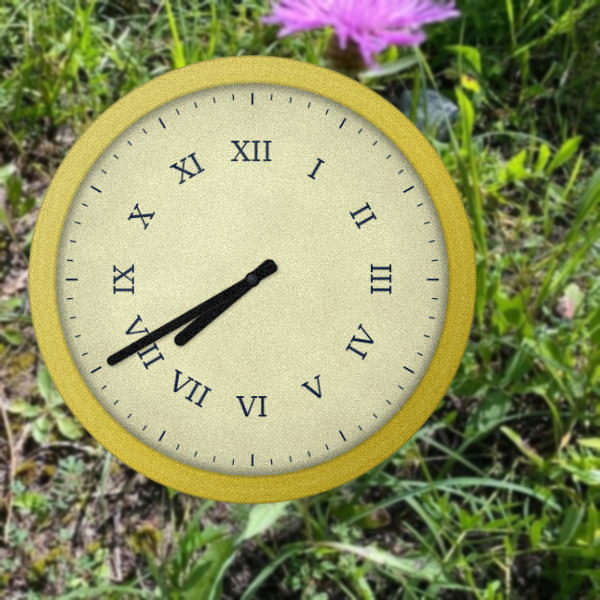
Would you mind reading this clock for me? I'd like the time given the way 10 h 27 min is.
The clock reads 7 h 40 min
